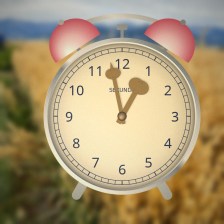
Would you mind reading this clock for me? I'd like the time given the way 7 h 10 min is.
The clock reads 12 h 58 min
